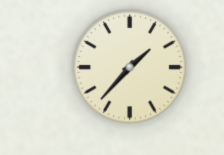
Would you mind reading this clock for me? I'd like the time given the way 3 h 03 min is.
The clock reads 1 h 37 min
